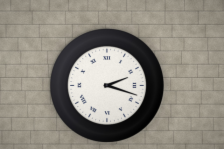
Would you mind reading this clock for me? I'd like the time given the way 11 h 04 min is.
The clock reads 2 h 18 min
